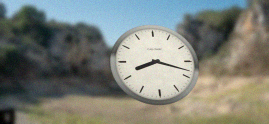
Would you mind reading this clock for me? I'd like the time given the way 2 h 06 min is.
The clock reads 8 h 18 min
